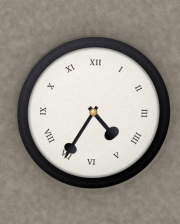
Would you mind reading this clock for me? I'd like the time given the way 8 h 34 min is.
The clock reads 4 h 35 min
